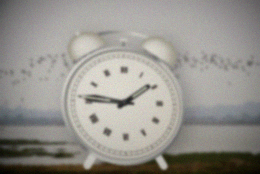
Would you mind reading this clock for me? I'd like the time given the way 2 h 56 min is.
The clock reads 1 h 46 min
